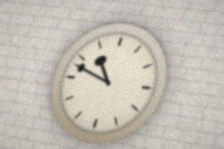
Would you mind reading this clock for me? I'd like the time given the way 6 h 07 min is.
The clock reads 10 h 48 min
